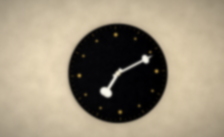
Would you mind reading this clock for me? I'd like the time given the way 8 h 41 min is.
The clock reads 7 h 11 min
